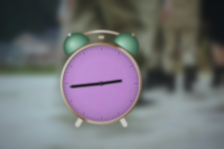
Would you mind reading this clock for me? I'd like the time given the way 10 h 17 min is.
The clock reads 2 h 44 min
